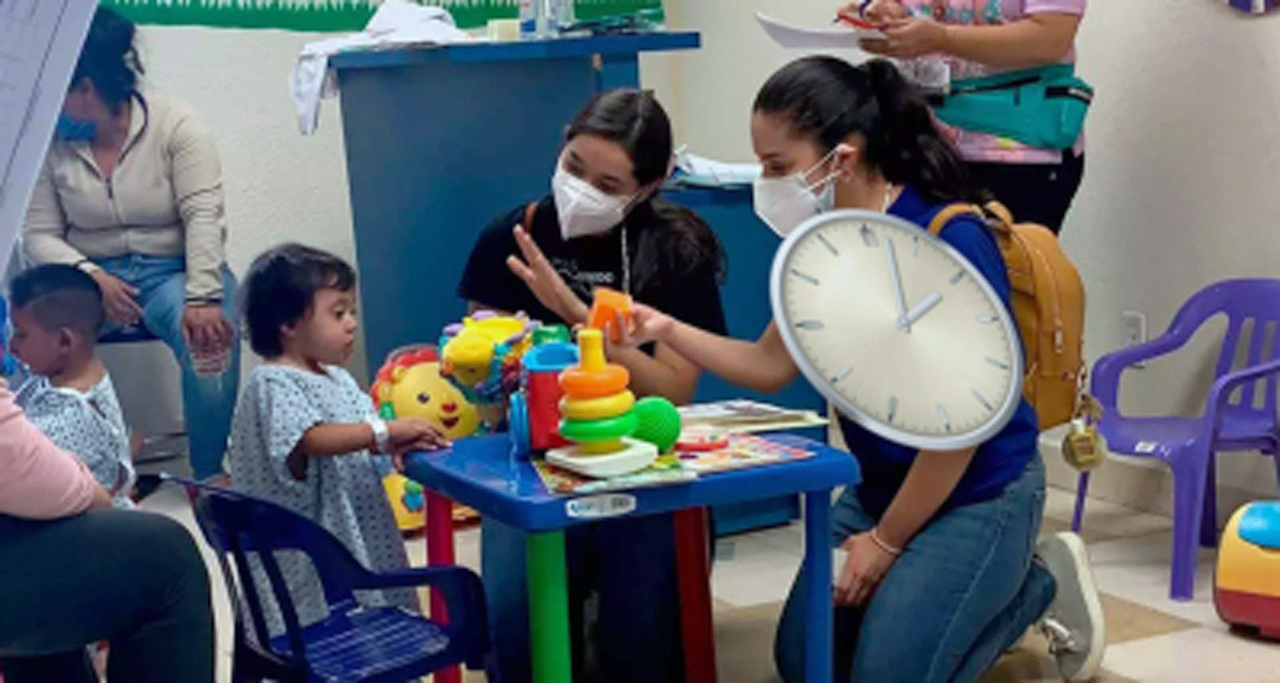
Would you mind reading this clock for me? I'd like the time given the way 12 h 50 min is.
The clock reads 2 h 02 min
